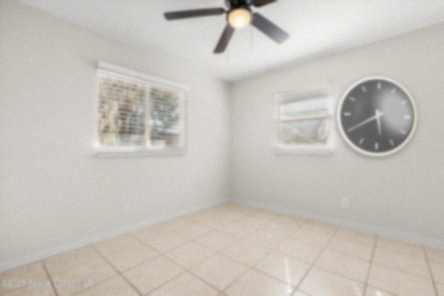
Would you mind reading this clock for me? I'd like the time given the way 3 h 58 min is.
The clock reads 5 h 40 min
